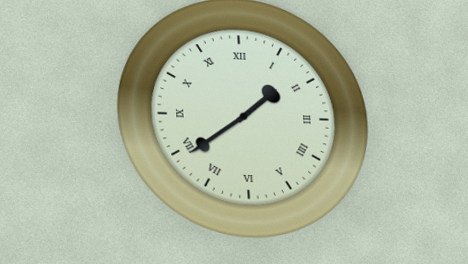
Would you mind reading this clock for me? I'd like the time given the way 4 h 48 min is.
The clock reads 1 h 39 min
